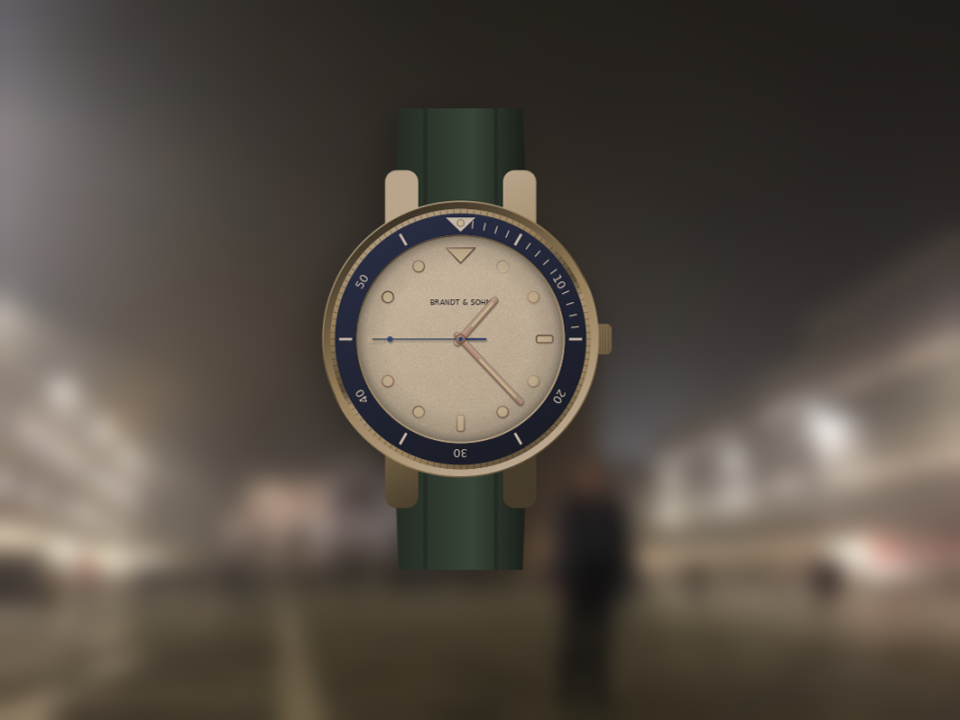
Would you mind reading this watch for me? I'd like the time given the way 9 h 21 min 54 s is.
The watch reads 1 h 22 min 45 s
